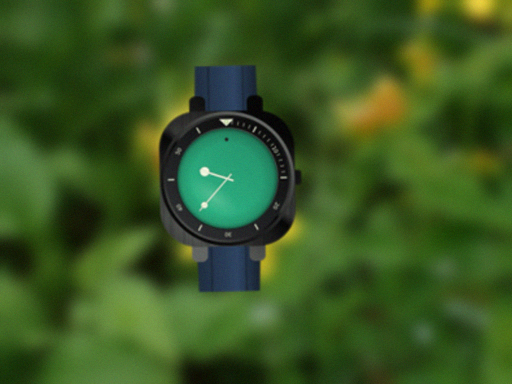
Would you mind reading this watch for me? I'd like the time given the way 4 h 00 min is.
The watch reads 9 h 37 min
